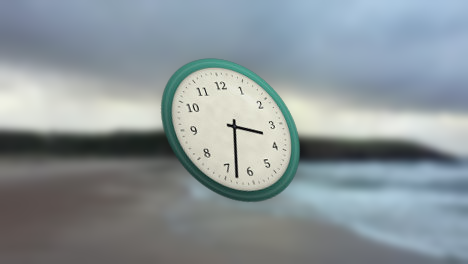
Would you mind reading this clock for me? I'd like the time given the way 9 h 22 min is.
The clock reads 3 h 33 min
